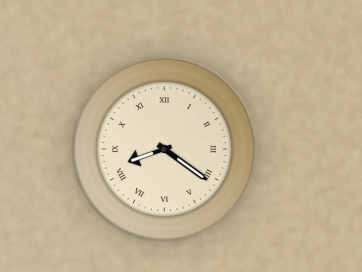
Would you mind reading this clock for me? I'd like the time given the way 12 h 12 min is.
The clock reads 8 h 21 min
